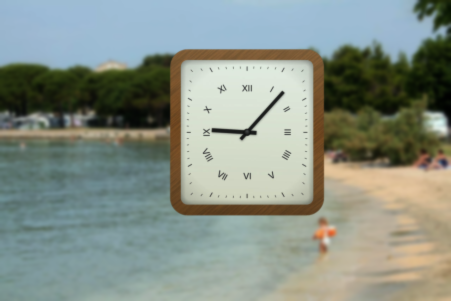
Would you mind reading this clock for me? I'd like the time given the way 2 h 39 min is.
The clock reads 9 h 07 min
